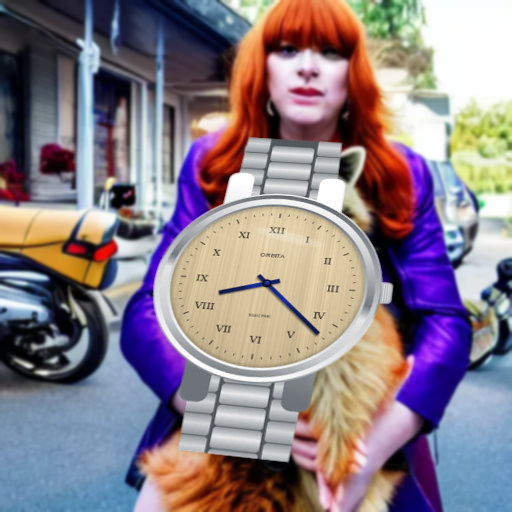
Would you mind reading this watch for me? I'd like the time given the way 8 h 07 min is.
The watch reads 8 h 22 min
